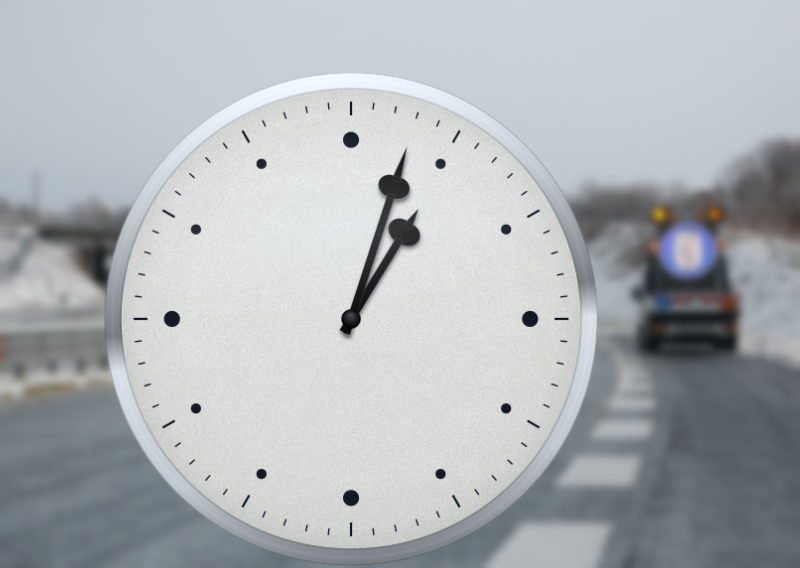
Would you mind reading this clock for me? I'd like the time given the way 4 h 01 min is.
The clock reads 1 h 03 min
